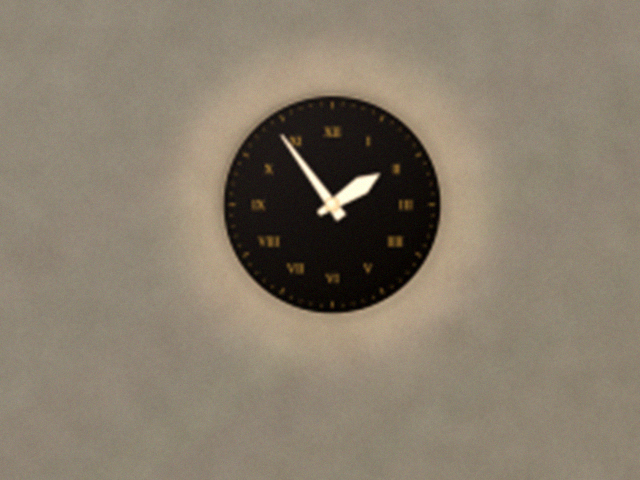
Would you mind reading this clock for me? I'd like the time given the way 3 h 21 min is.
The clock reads 1 h 54 min
